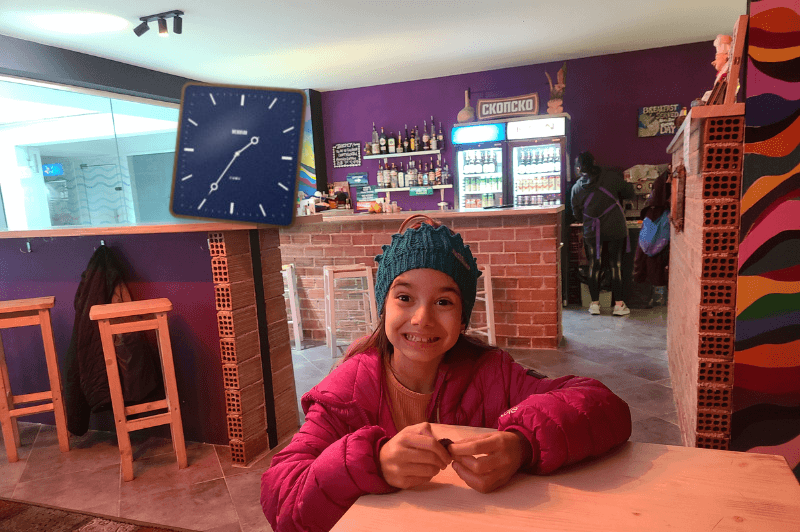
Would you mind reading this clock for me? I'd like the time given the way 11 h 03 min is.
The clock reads 1 h 35 min
